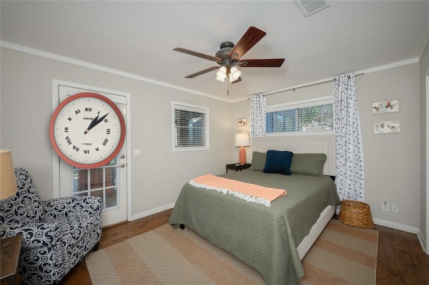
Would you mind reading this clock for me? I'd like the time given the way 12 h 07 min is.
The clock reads 1 h 08 min
